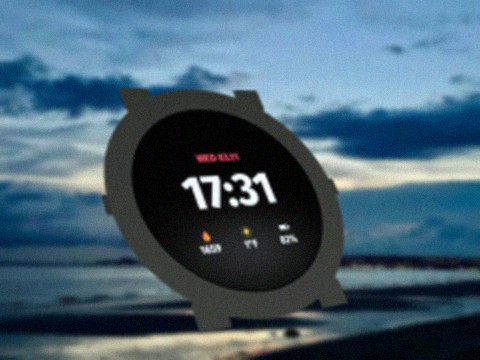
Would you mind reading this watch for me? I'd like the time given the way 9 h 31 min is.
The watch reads 17 h 31 min
